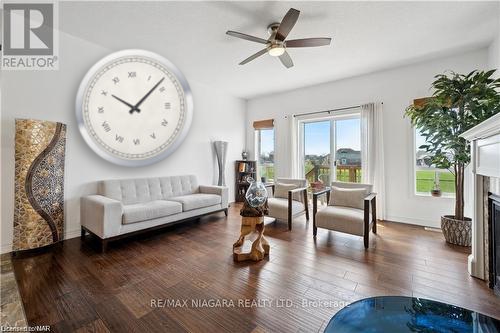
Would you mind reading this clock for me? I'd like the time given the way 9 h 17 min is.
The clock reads 10 h 08 min
